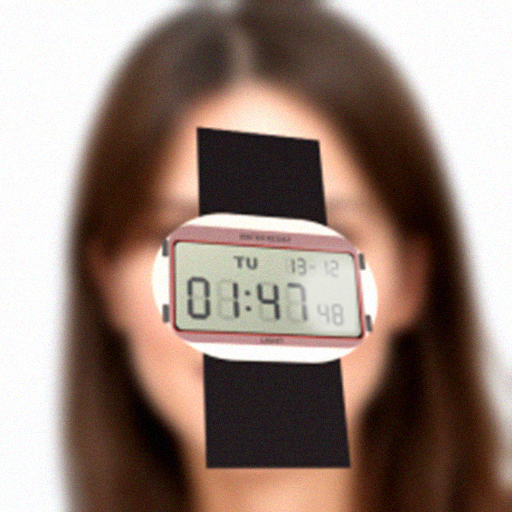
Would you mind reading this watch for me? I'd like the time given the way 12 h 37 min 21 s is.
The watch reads 1 h 47 min 48 s
